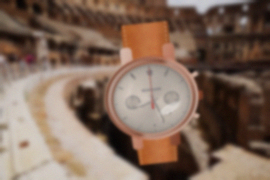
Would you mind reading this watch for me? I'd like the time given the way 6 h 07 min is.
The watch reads 8 h 27 min
